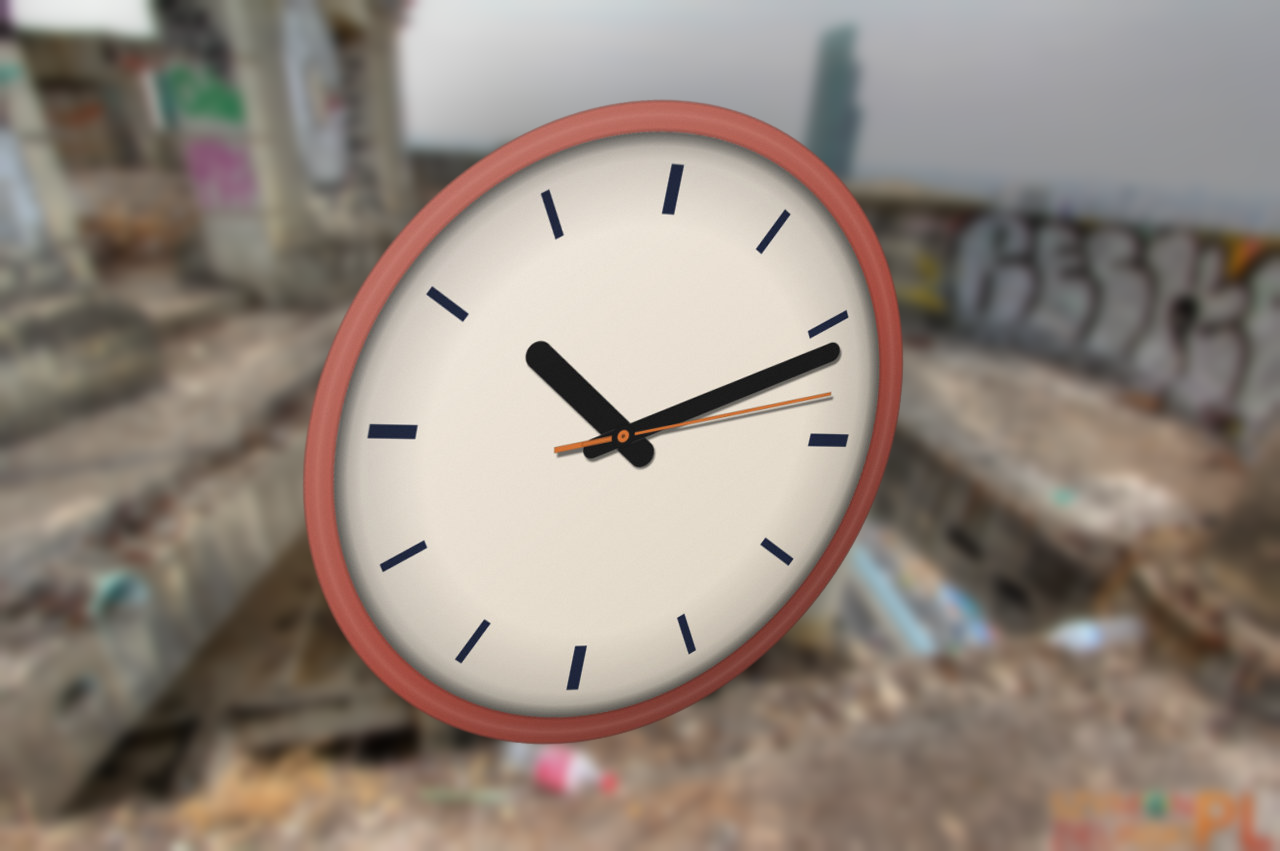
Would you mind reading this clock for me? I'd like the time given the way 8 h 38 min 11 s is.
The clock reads 10 h 11 min 13 s
